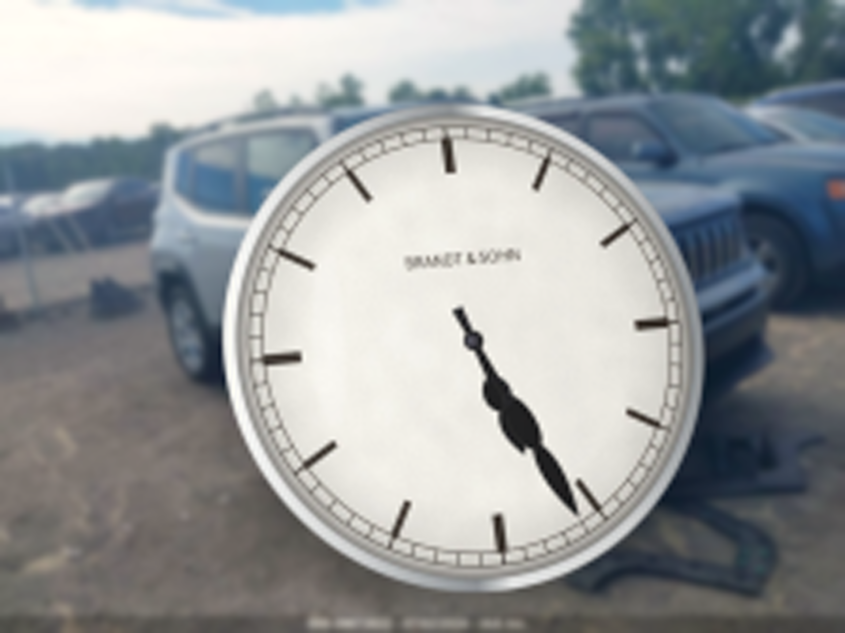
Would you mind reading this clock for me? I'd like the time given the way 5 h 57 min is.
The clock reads 5 h 26 min
